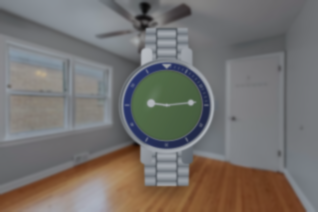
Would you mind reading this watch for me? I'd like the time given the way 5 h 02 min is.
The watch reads 9 h 14 min
